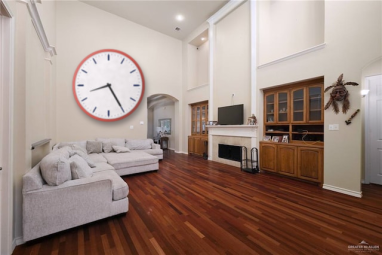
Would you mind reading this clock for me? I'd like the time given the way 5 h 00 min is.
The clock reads 8 h 25 min
